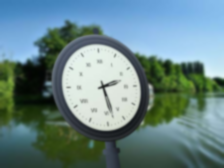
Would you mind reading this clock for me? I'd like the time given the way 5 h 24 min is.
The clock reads 2 h 28 min
